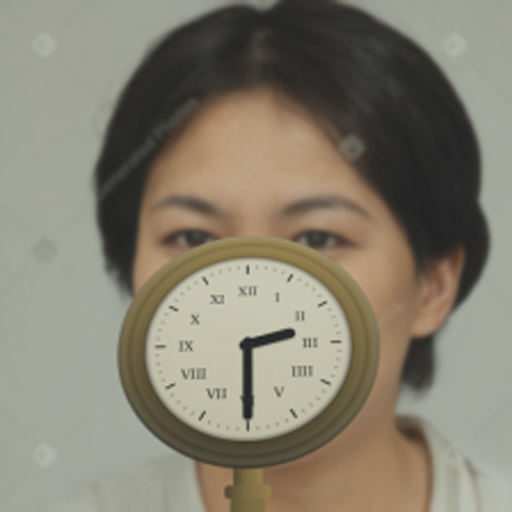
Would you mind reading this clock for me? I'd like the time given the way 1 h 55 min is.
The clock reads 2 h 30 min
